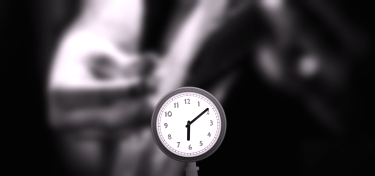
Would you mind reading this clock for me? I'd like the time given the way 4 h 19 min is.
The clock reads 6 h 09 min
